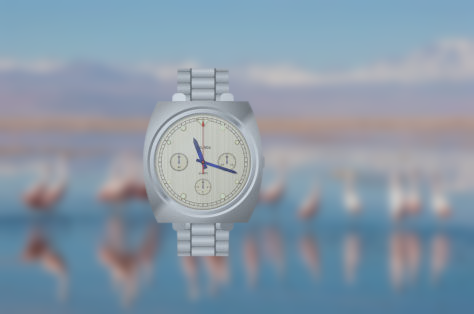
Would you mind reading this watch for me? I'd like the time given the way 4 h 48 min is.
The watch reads 11 h 18 min
